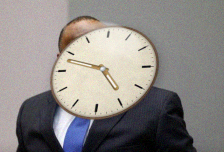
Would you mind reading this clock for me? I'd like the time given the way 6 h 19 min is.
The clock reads 4 h 48 min
